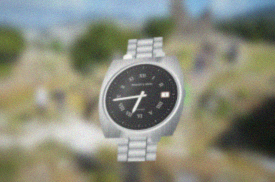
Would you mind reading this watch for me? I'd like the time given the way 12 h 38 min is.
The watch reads 6 h 44 min
